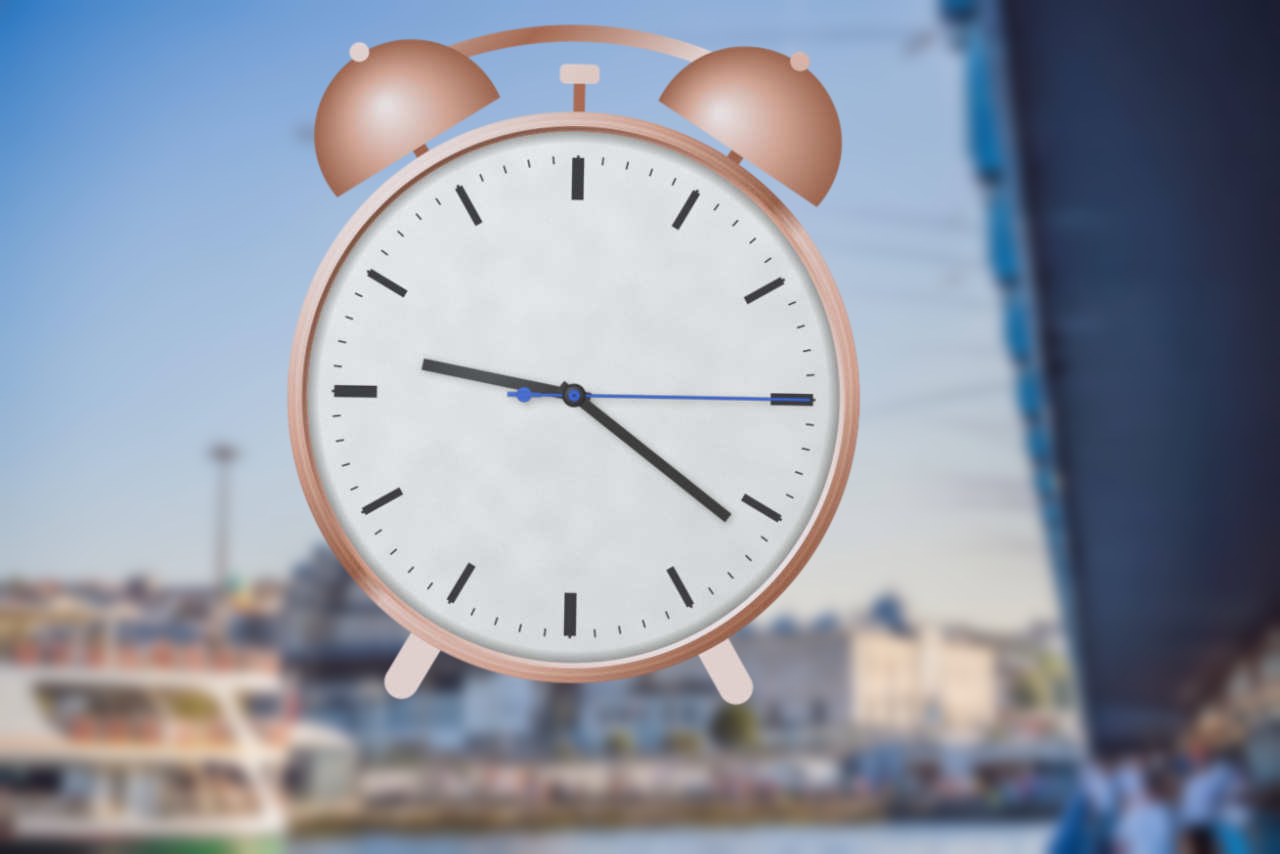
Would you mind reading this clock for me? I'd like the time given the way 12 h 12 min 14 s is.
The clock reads 9 h 21 min 15 s
